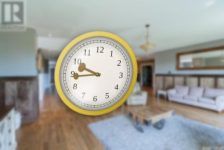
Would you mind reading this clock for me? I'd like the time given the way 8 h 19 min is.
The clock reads 9 h 44 min
